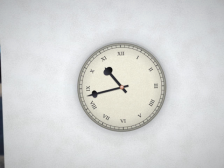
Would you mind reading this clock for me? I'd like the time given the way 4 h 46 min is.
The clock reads 10 h 43 min
